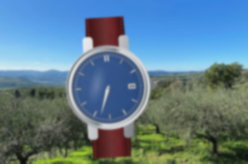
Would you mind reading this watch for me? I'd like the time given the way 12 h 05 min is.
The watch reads 6 h 33 min
